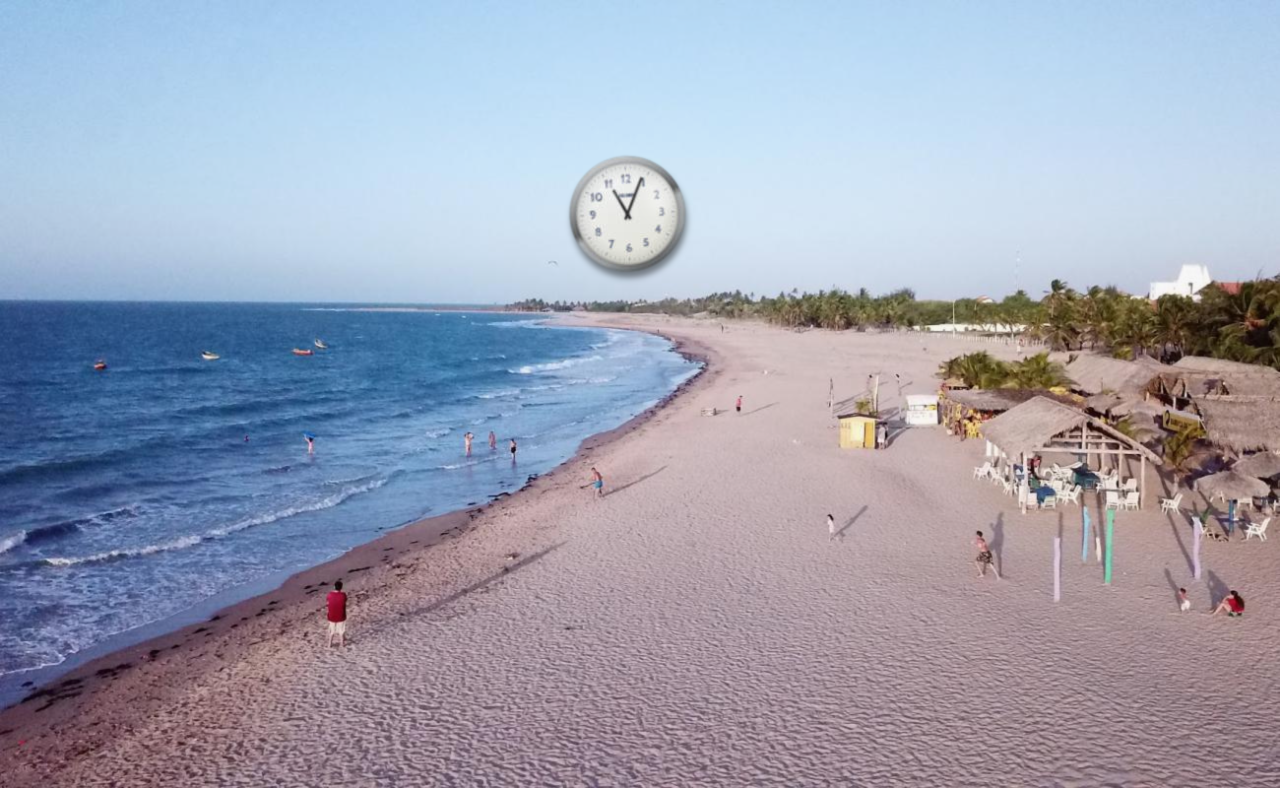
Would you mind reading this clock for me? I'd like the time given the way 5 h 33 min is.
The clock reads 11 h 04 min
